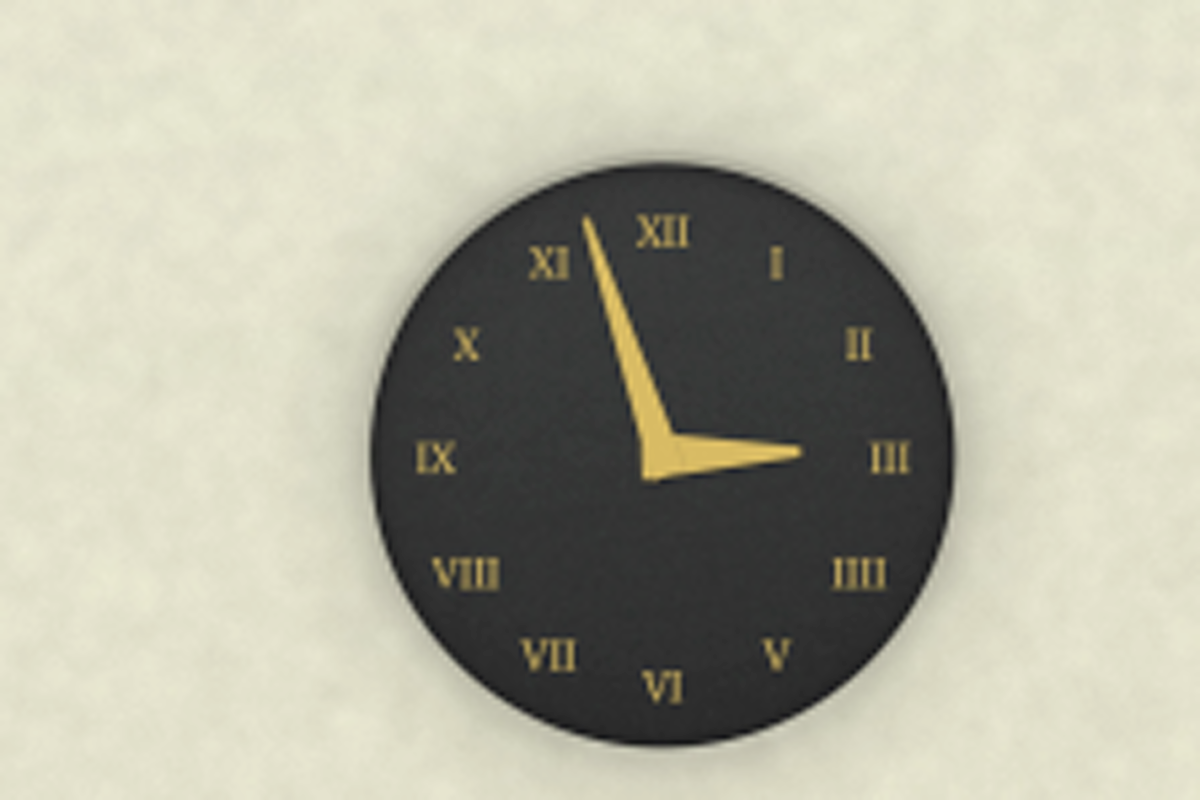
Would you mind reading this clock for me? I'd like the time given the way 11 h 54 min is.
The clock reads 2 h 57 min
